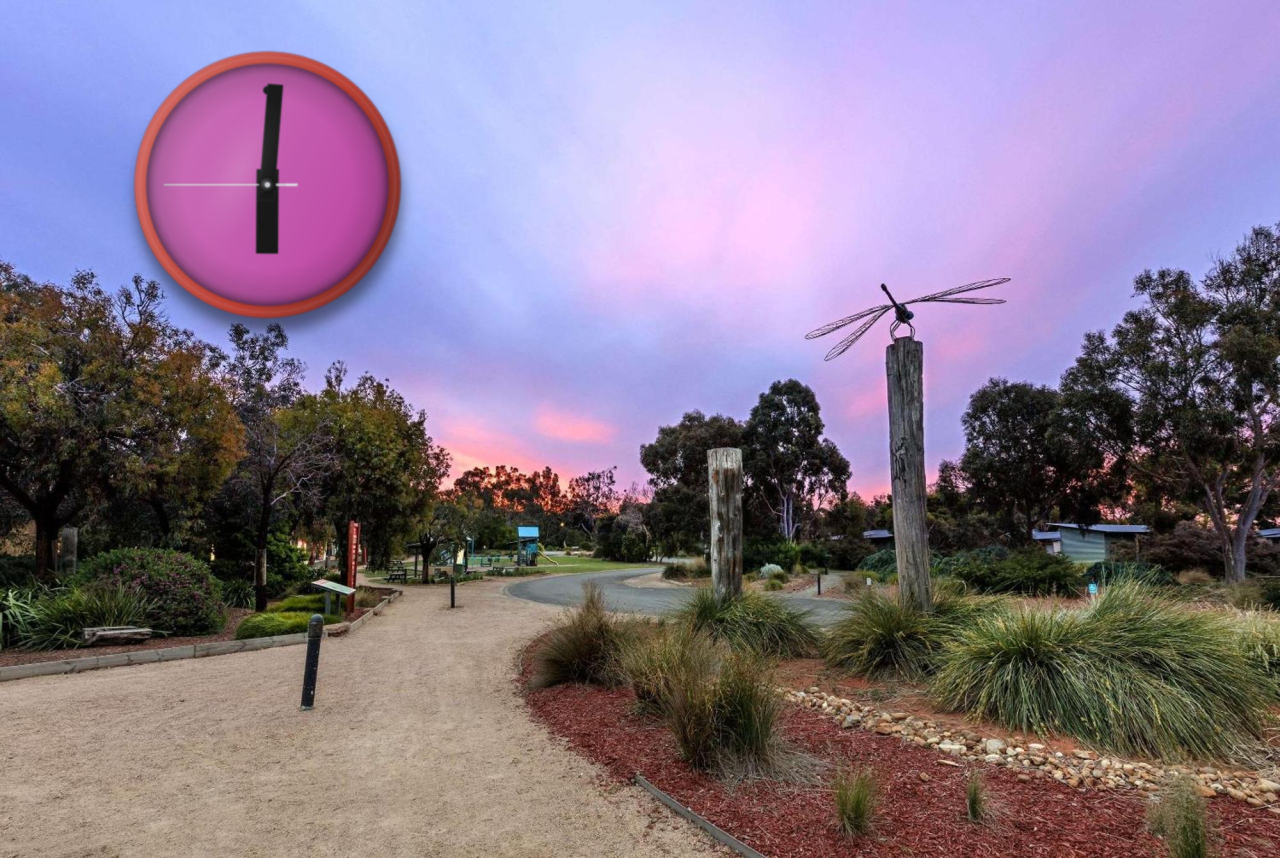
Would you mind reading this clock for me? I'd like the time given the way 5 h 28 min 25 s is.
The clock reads 6 h 00 min 45 s
